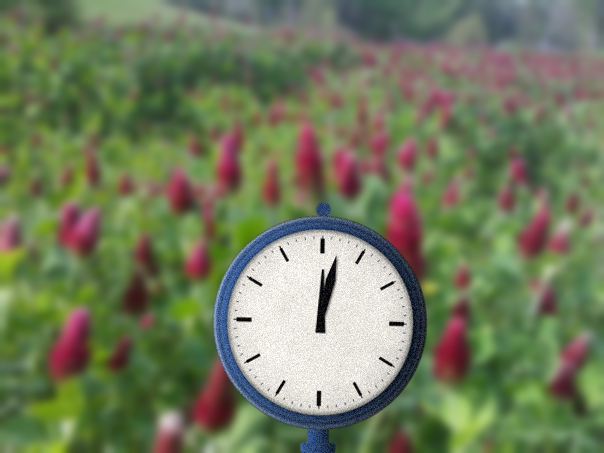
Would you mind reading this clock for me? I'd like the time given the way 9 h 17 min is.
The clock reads 12 h 02 min
